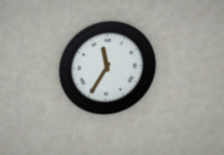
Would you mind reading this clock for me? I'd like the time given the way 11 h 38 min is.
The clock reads 11 h 35 min
